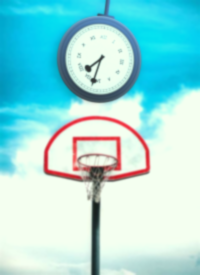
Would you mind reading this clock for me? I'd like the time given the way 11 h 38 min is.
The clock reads 7 h 32 min
